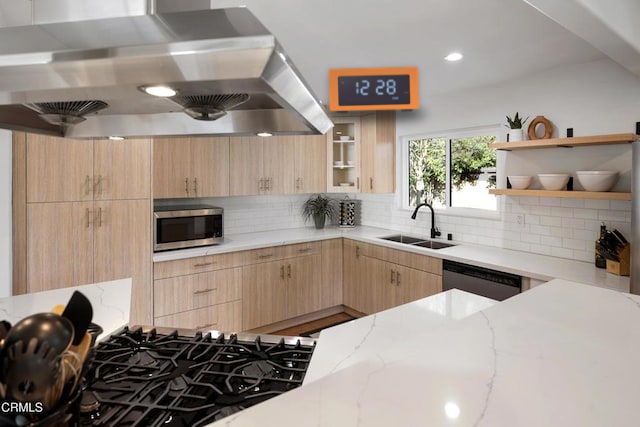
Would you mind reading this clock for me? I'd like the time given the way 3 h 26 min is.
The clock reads 12 h 28 min
